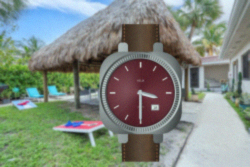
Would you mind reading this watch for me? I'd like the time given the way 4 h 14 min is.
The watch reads 3 h 30 min
